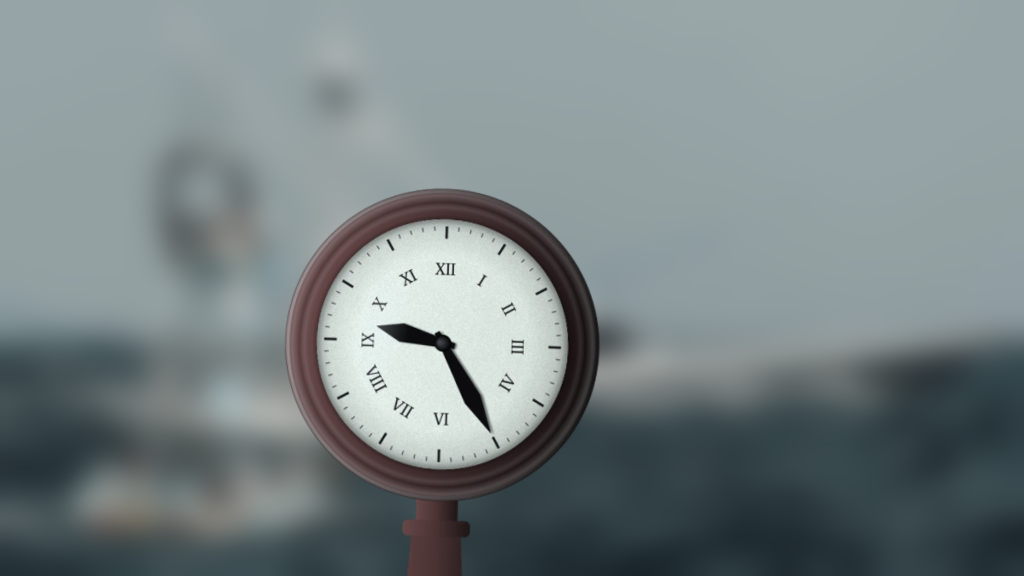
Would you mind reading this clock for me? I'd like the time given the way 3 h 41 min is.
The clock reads 9 h 25 min
